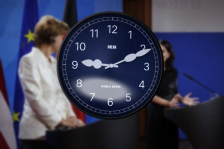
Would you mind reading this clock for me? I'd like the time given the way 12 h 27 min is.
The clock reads 9 h 11 min
